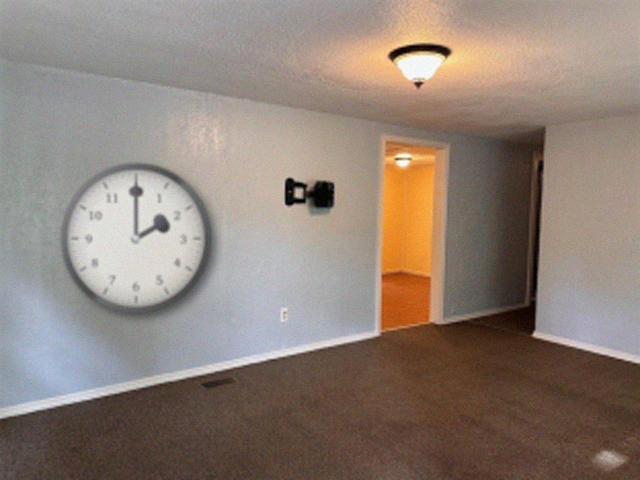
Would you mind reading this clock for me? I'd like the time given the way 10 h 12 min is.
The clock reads 2 h 00 min
